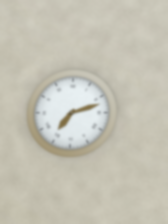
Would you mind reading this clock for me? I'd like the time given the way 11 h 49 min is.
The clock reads 7 h 12 min
